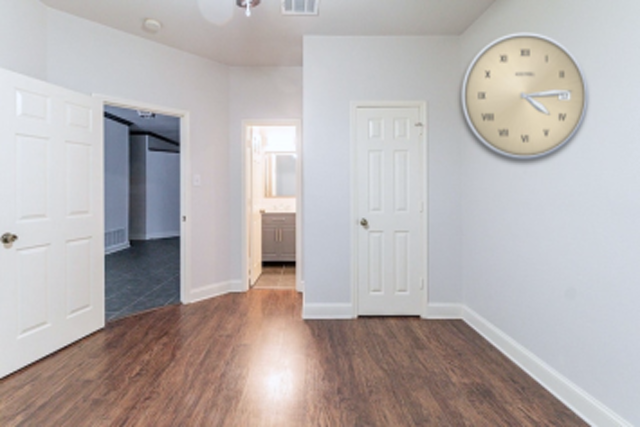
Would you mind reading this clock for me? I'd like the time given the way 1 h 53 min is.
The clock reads 4 h 14 min
